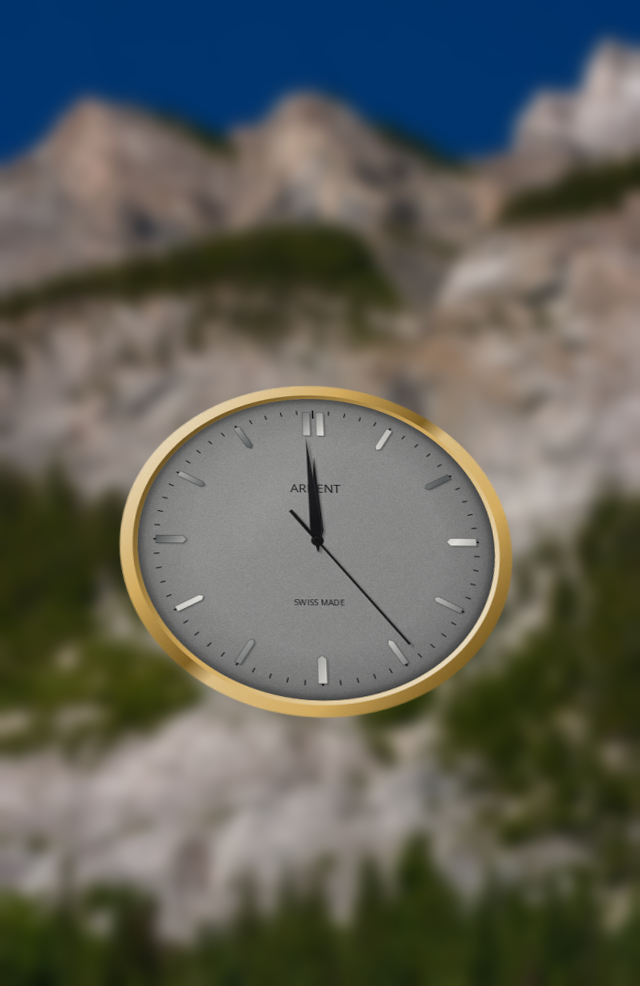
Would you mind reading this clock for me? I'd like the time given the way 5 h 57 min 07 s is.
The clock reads 11 h 59 min 24 s
